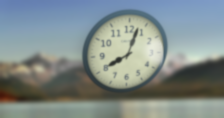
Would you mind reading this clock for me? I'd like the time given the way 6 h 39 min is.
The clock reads 8 h 03 min
